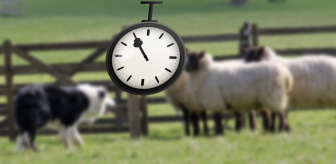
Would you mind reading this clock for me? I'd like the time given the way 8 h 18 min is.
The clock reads 10 h 55 min
